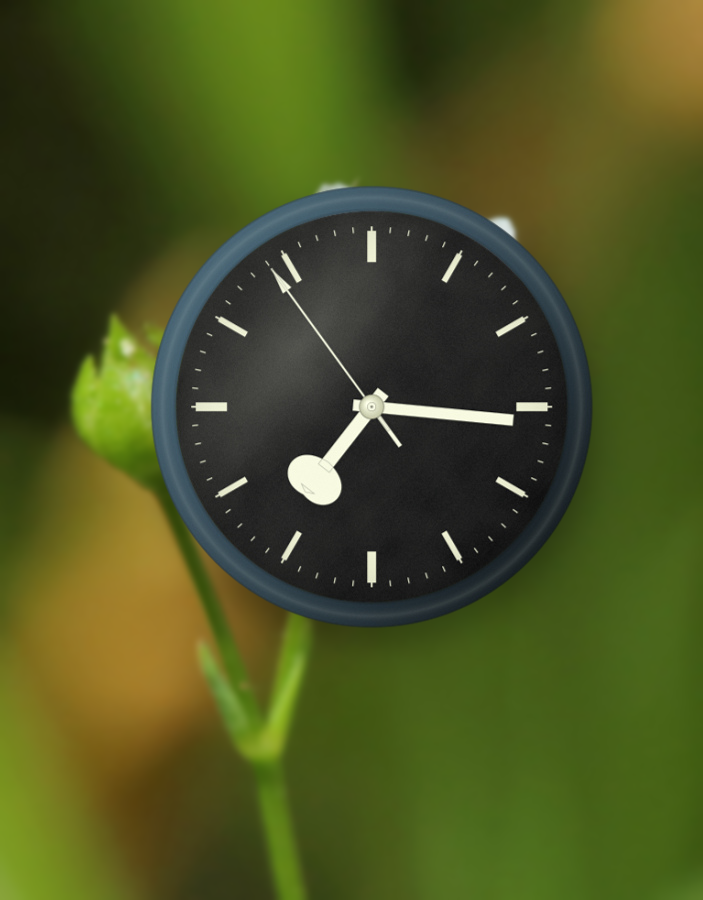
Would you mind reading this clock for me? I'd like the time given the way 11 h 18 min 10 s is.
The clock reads 7 h 15 min 54 s
